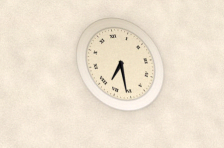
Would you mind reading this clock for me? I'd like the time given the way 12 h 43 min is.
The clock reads 7 h 31 min
